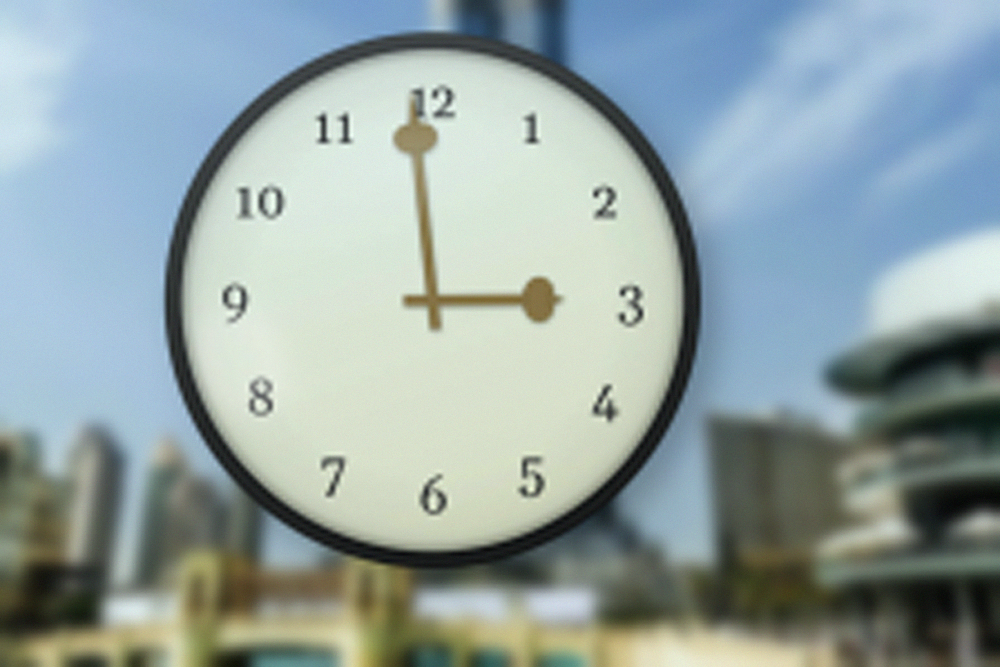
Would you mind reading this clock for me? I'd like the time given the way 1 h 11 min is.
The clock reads 2 h 59 min
